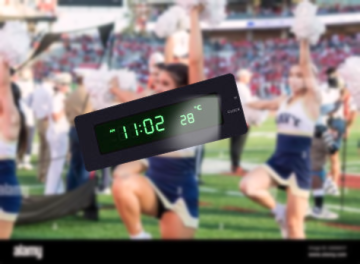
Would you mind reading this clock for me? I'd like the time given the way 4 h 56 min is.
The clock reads 11 h 02 min
